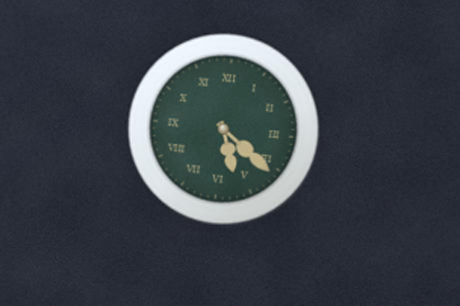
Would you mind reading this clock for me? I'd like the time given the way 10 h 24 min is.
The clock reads 5 h 21 min
